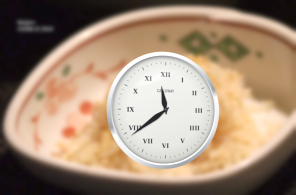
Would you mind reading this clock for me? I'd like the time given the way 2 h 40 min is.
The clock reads 11 h 39 min
